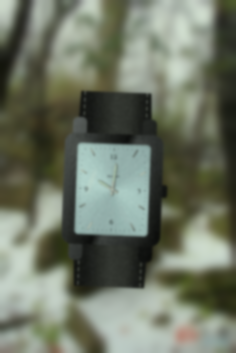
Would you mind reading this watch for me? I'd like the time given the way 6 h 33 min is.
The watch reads 10 h 01 min
